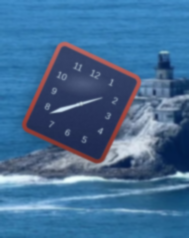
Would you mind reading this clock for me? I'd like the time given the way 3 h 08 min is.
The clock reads 1 h 38 min
